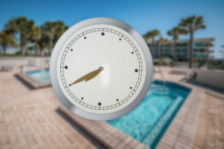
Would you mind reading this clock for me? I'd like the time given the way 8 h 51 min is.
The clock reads 7 h 40 min
